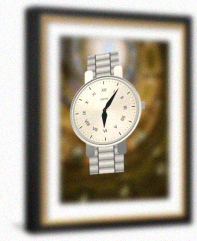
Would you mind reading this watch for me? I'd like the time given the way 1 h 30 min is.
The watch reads 6 h 06 min
